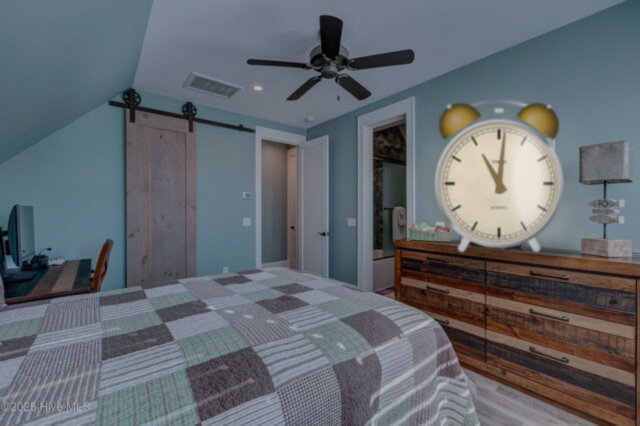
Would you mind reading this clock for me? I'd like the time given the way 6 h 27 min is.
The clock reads 11 h 01 min
